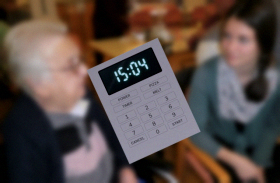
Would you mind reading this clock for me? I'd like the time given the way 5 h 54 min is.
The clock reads 15 h 04 min
